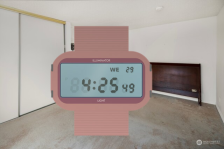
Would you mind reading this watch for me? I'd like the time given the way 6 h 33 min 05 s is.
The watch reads 4 h 25 min 49 s
